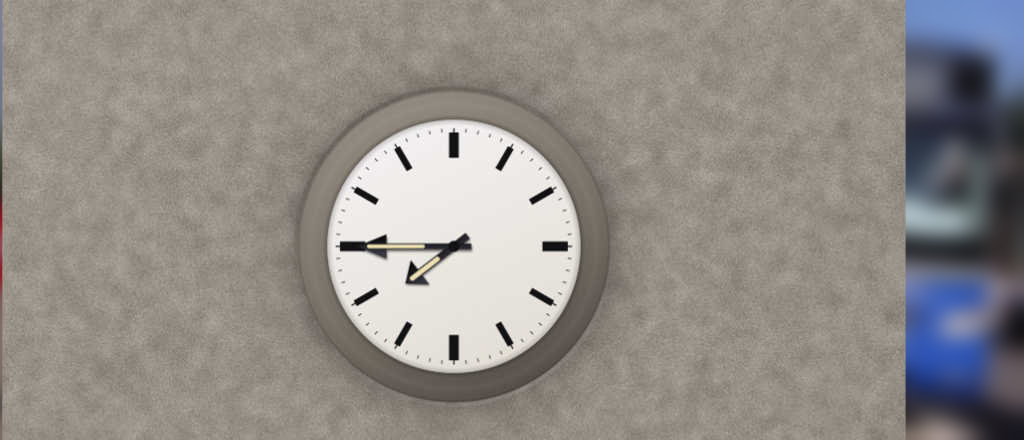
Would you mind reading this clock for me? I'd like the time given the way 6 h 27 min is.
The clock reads 7 h 45 min
